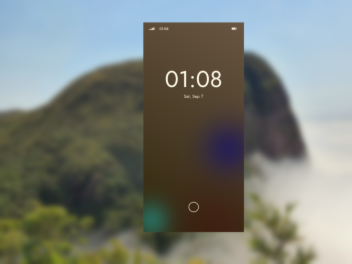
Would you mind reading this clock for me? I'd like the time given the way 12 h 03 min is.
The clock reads 1 h 08 min
